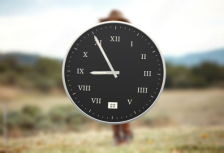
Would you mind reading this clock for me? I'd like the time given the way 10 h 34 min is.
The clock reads 8 h 55 min
